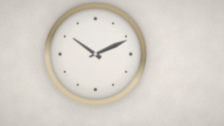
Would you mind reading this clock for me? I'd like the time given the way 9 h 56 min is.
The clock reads 10 h 11 min
